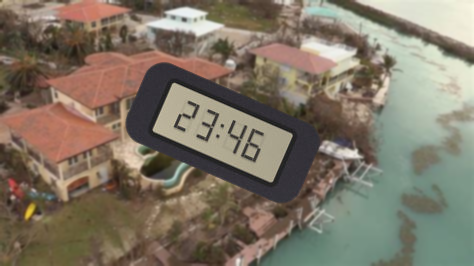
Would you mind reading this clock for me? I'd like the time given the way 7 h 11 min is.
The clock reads 23 h 46 min
